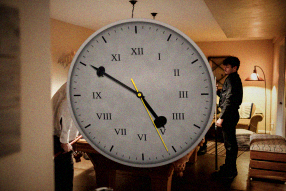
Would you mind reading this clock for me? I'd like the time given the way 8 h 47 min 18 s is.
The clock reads 4 h 50 min 26 s
